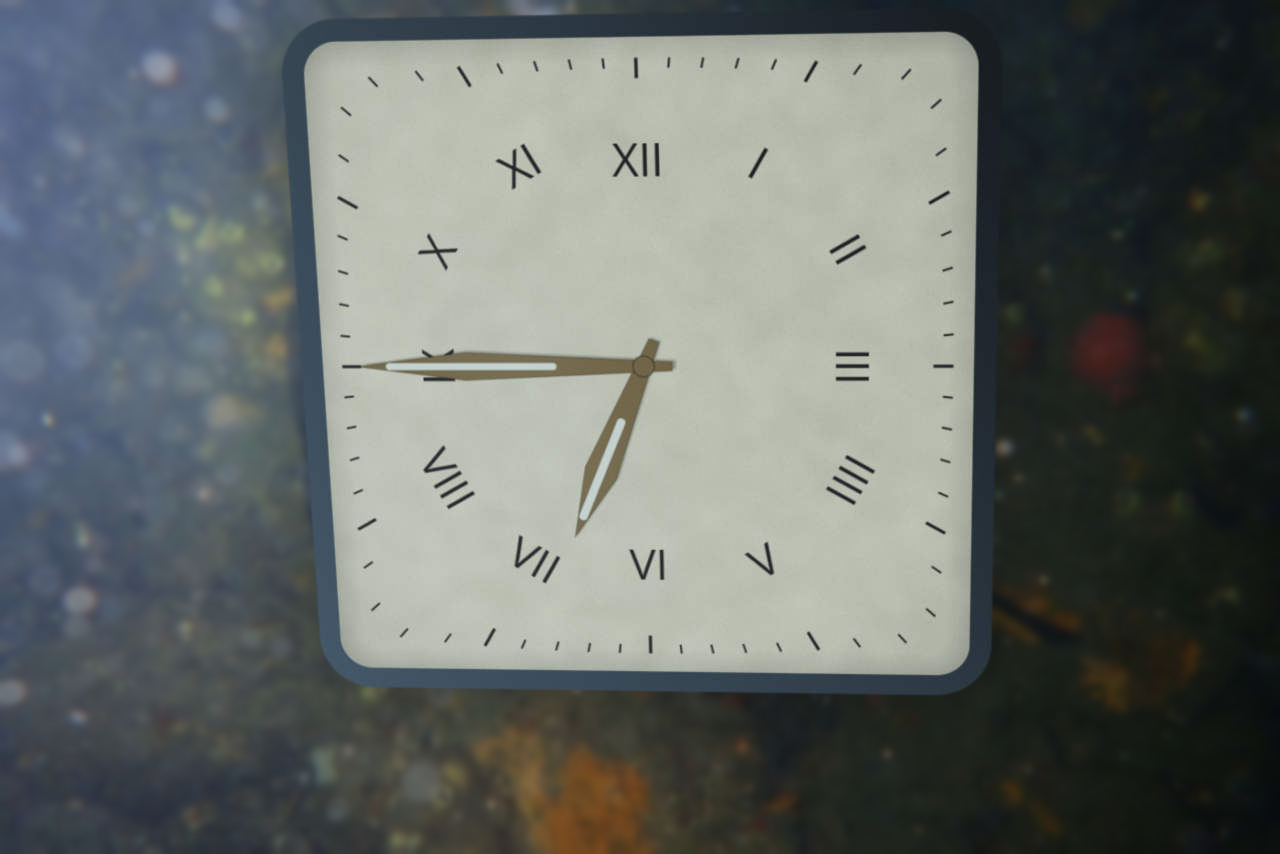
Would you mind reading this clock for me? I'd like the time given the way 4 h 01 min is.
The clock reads 6 h 45 min
